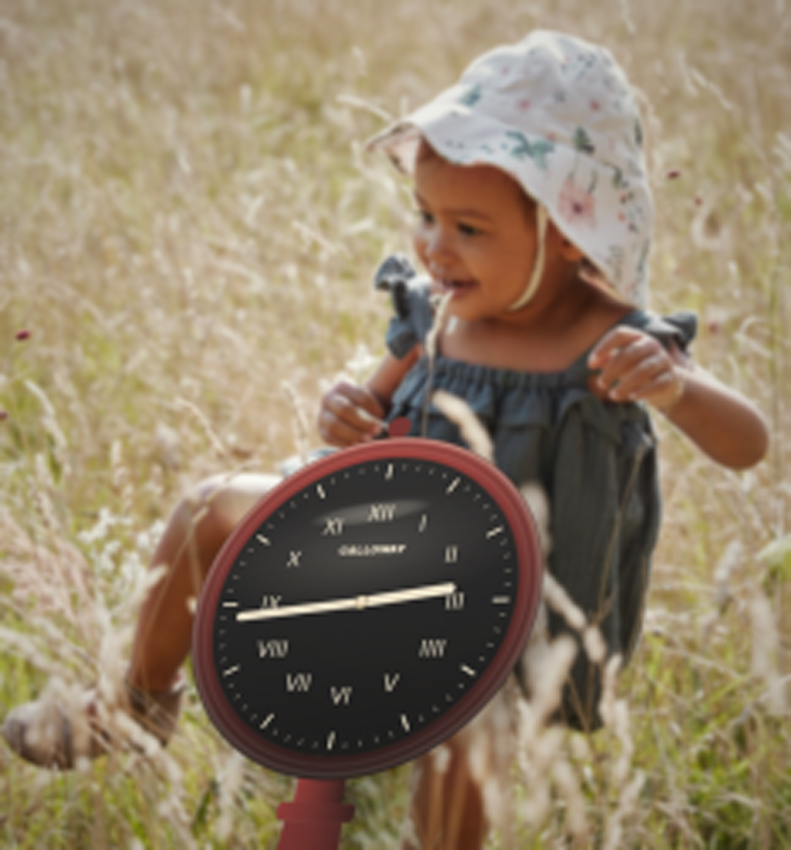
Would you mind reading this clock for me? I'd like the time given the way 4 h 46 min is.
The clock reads 2 h 44 min
